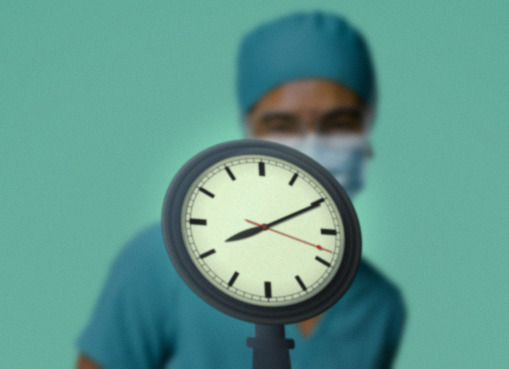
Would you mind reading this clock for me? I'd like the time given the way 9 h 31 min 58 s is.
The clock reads 8 h 10 min 18 s
